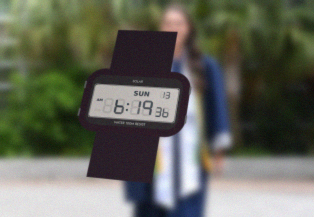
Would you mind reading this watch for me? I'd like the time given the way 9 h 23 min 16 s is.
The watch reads 6 h 19 min 36 s
